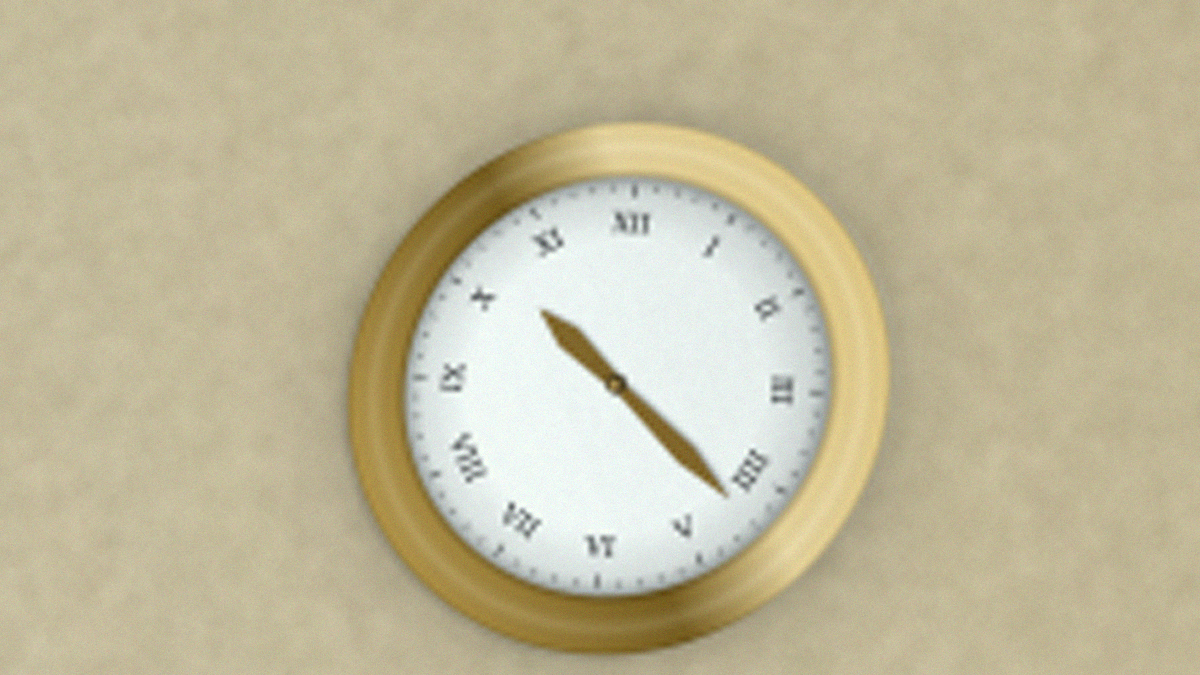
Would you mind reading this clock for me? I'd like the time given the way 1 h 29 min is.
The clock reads 10 h 22 min
